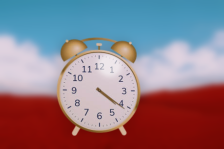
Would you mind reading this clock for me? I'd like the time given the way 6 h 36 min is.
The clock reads 4 h 21 min
